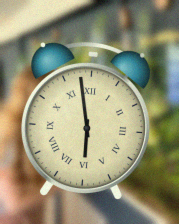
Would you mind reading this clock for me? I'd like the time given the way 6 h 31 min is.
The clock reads 5 h 58 min
